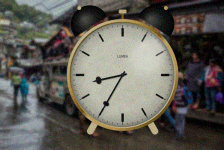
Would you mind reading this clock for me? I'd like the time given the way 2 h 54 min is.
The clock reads 8 h 35 min
